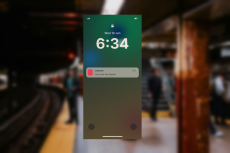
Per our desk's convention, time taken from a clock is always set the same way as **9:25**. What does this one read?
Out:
**6:34**
